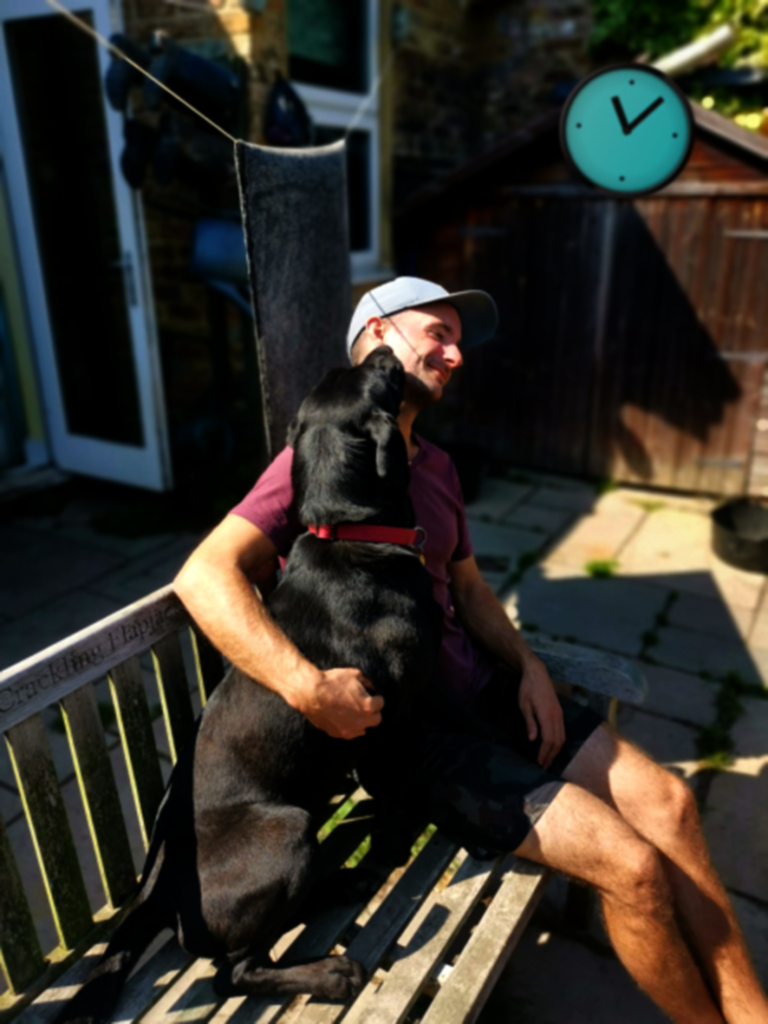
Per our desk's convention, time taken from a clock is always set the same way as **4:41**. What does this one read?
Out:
**11:07**
